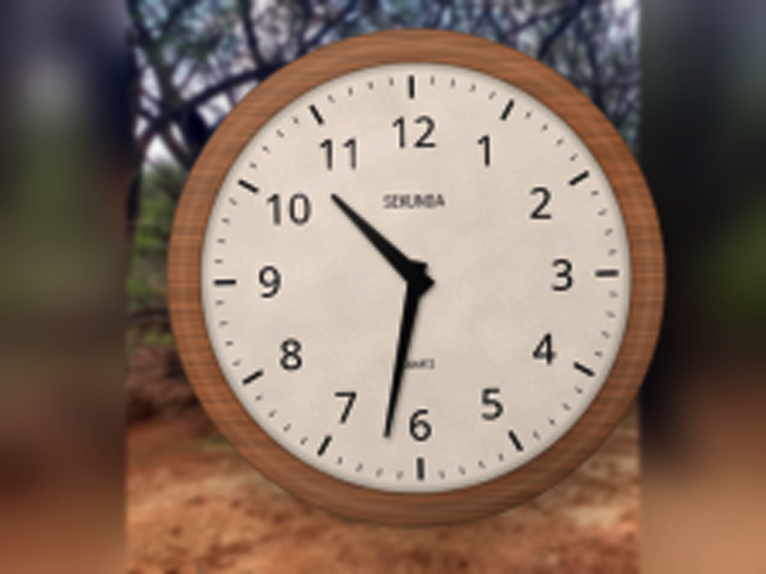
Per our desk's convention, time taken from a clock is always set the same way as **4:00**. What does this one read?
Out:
**10:32**
